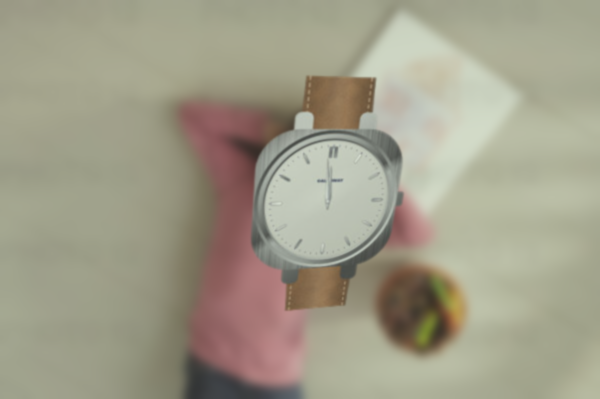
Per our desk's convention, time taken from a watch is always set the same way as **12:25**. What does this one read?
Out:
**11:59**
